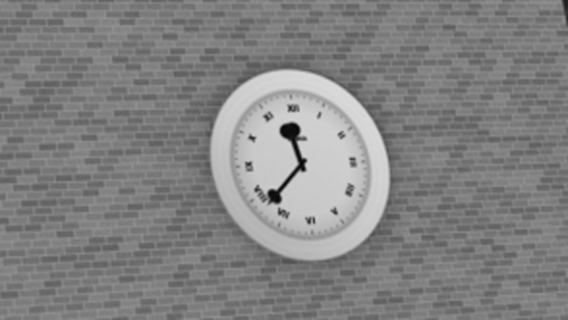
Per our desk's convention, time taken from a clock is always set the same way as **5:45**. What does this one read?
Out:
**11:38**
